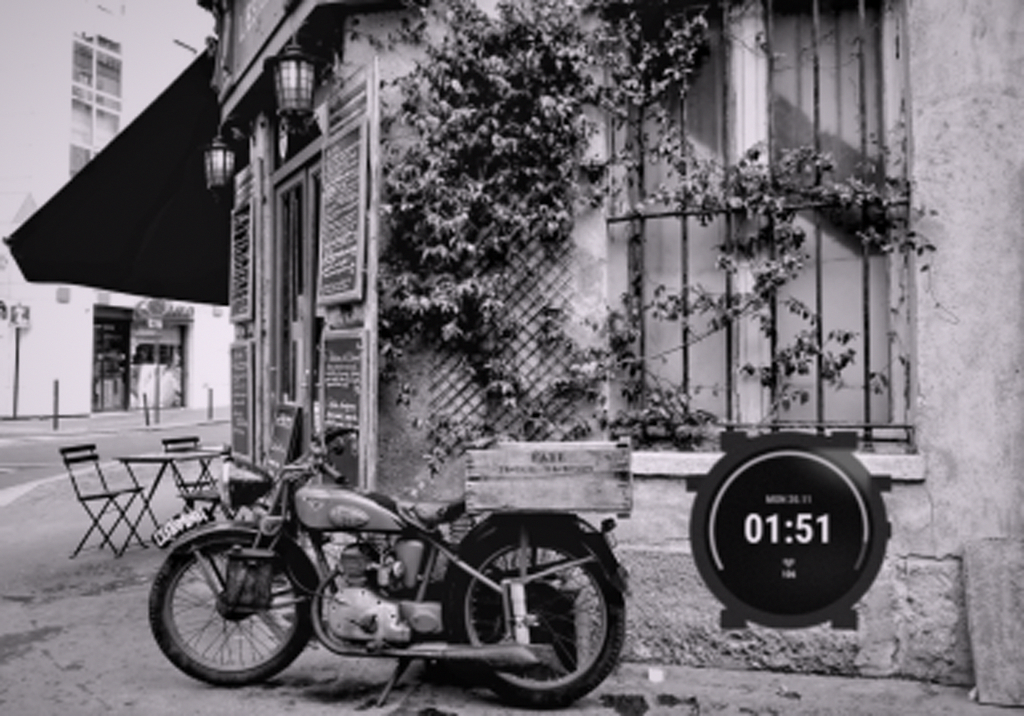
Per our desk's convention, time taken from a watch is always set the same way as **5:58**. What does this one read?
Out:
**1:51**
